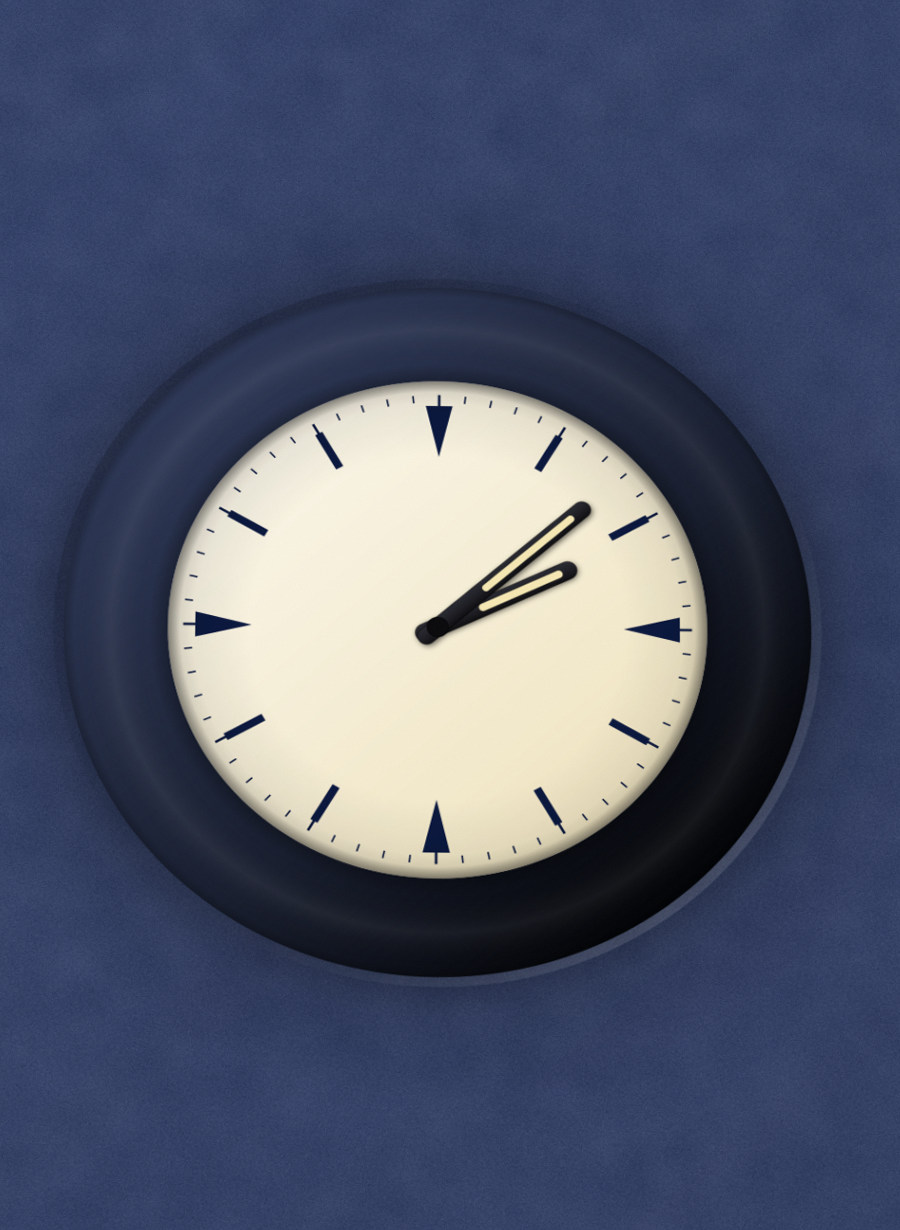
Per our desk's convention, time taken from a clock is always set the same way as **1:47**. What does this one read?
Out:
**2:08**
